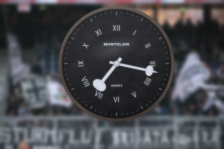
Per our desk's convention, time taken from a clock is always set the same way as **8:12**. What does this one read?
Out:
**7:17**
